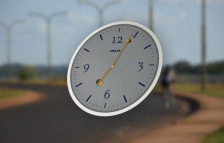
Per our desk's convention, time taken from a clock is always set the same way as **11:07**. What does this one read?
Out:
**7:04**
